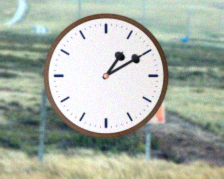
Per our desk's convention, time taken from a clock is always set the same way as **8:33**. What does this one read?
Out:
**1:10**
